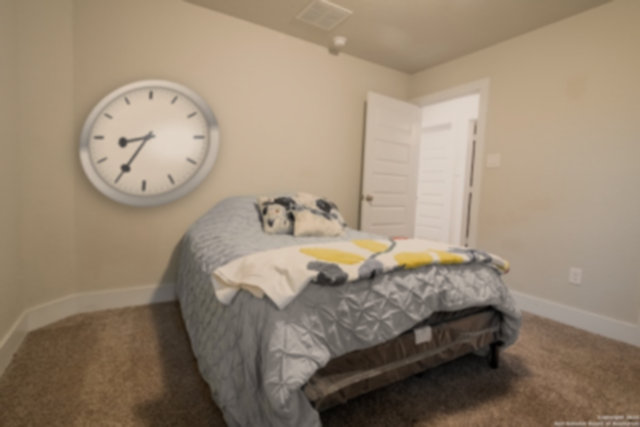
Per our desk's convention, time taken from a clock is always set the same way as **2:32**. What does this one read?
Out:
**8:35**
